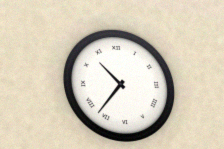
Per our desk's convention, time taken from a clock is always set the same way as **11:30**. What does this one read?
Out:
**10:37**
